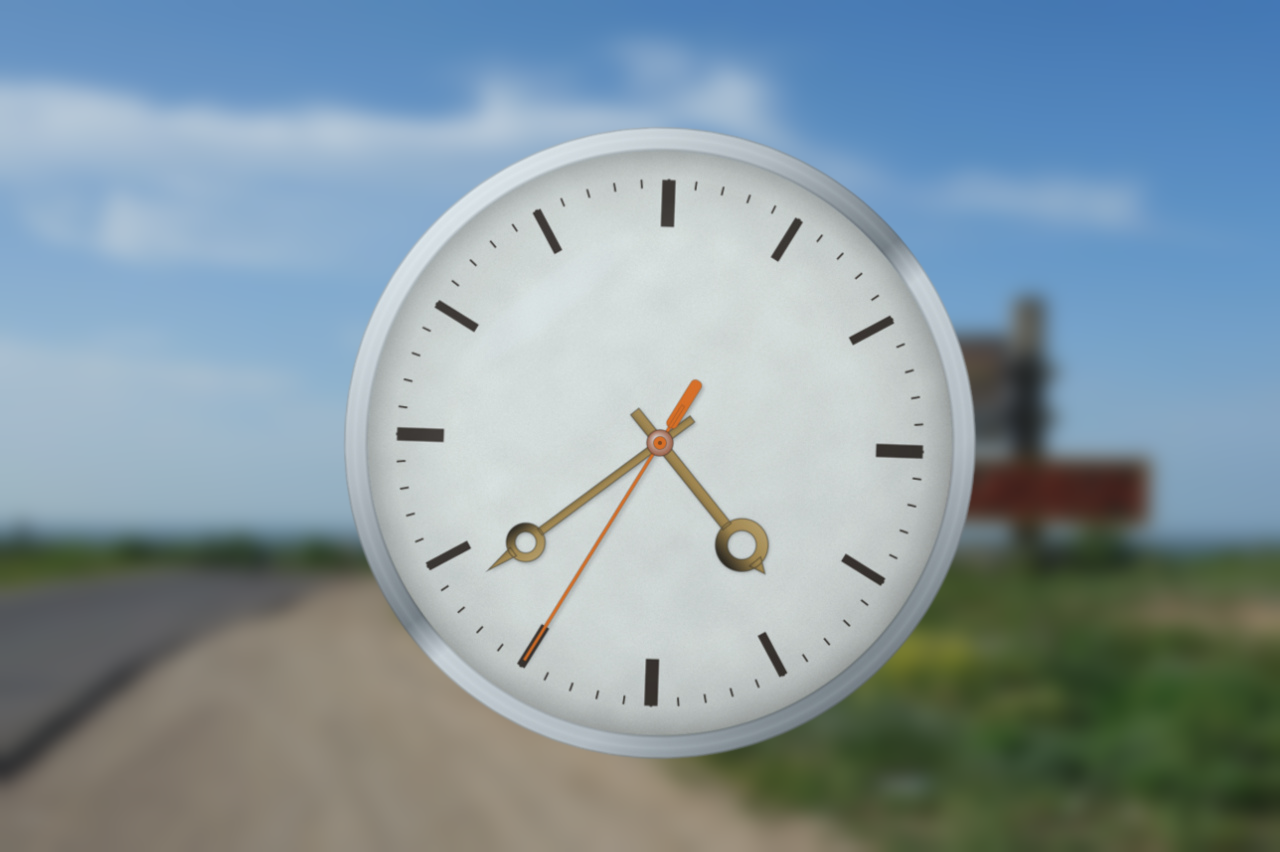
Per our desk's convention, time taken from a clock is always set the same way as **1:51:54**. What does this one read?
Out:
**4:38:35**
